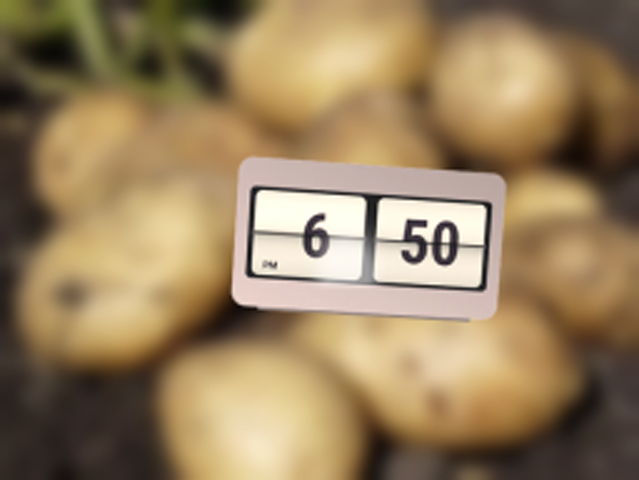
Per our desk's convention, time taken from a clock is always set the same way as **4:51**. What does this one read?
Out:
**6:50**
